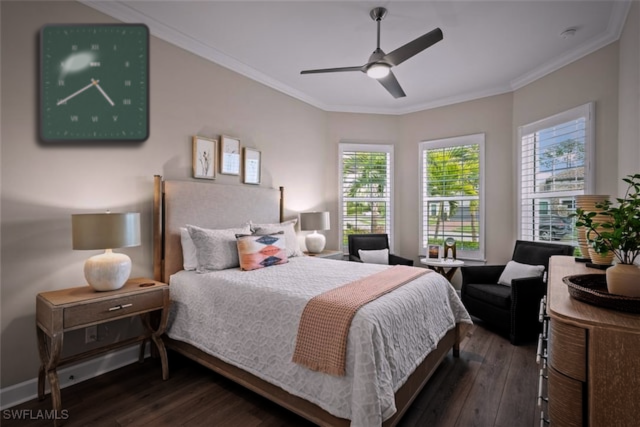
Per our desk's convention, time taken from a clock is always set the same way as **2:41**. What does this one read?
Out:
**4:40**
